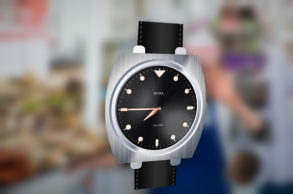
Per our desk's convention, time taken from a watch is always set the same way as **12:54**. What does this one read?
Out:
**7:45**
